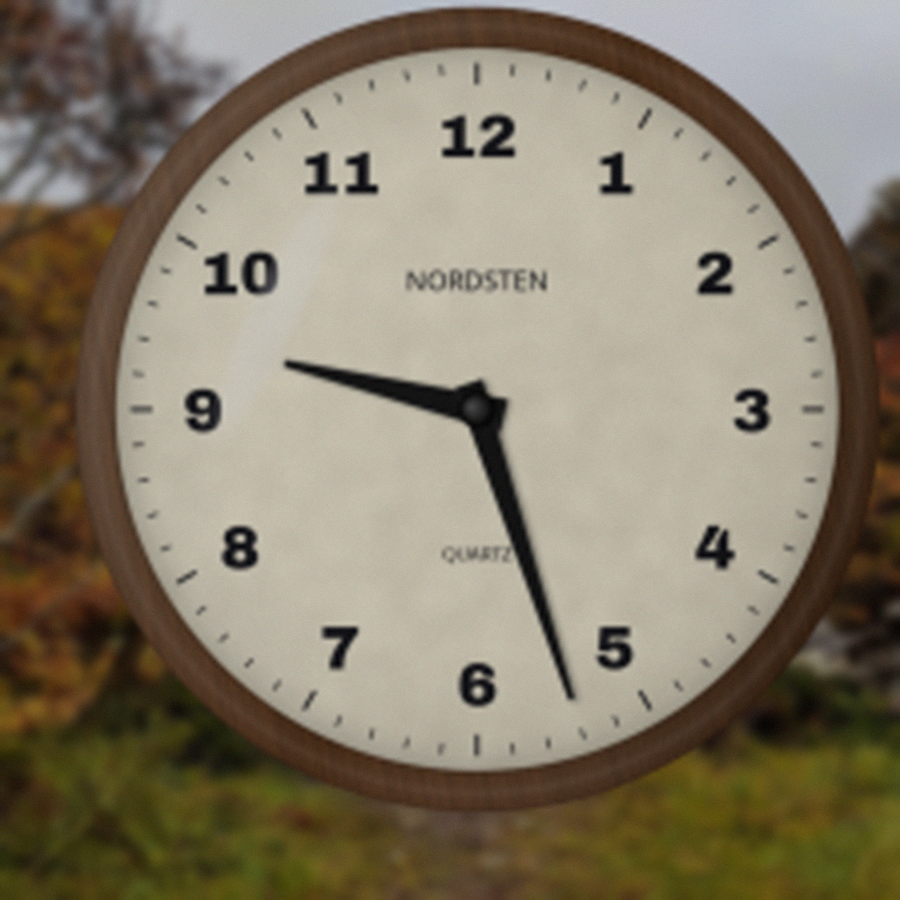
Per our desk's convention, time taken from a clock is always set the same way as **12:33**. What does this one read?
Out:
**9:27**
